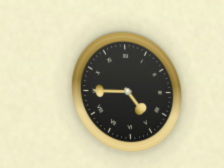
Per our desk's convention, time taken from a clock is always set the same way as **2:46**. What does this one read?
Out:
**4:45**
